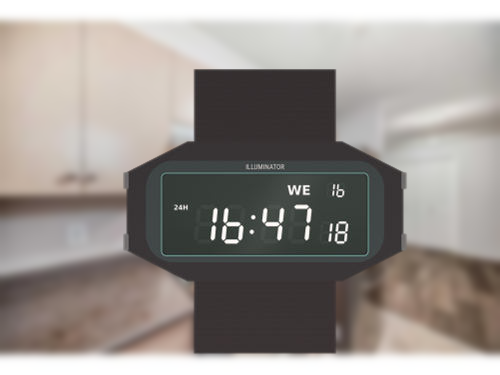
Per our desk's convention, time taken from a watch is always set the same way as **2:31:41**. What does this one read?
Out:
**16:47:18**
